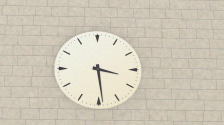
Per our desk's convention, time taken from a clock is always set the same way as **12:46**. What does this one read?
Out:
**3:29**
